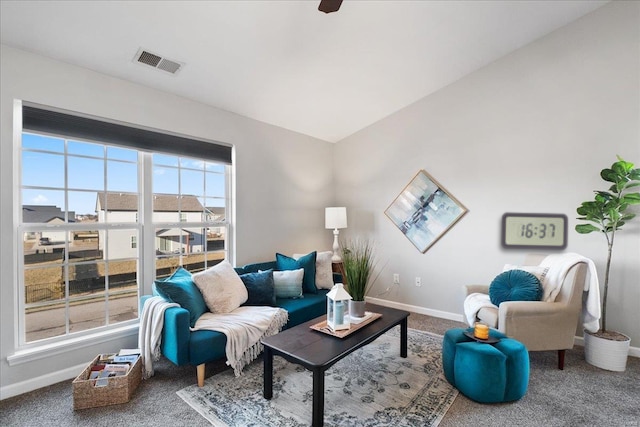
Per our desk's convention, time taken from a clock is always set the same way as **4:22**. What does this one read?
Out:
**16:37**
